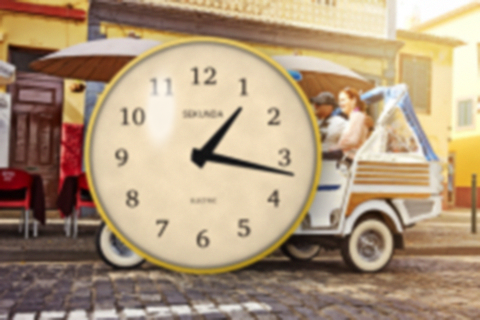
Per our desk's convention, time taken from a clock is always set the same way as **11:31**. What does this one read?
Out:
**1:17**
